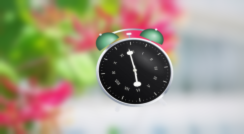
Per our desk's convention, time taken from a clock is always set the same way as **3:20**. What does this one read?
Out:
**5:59**
